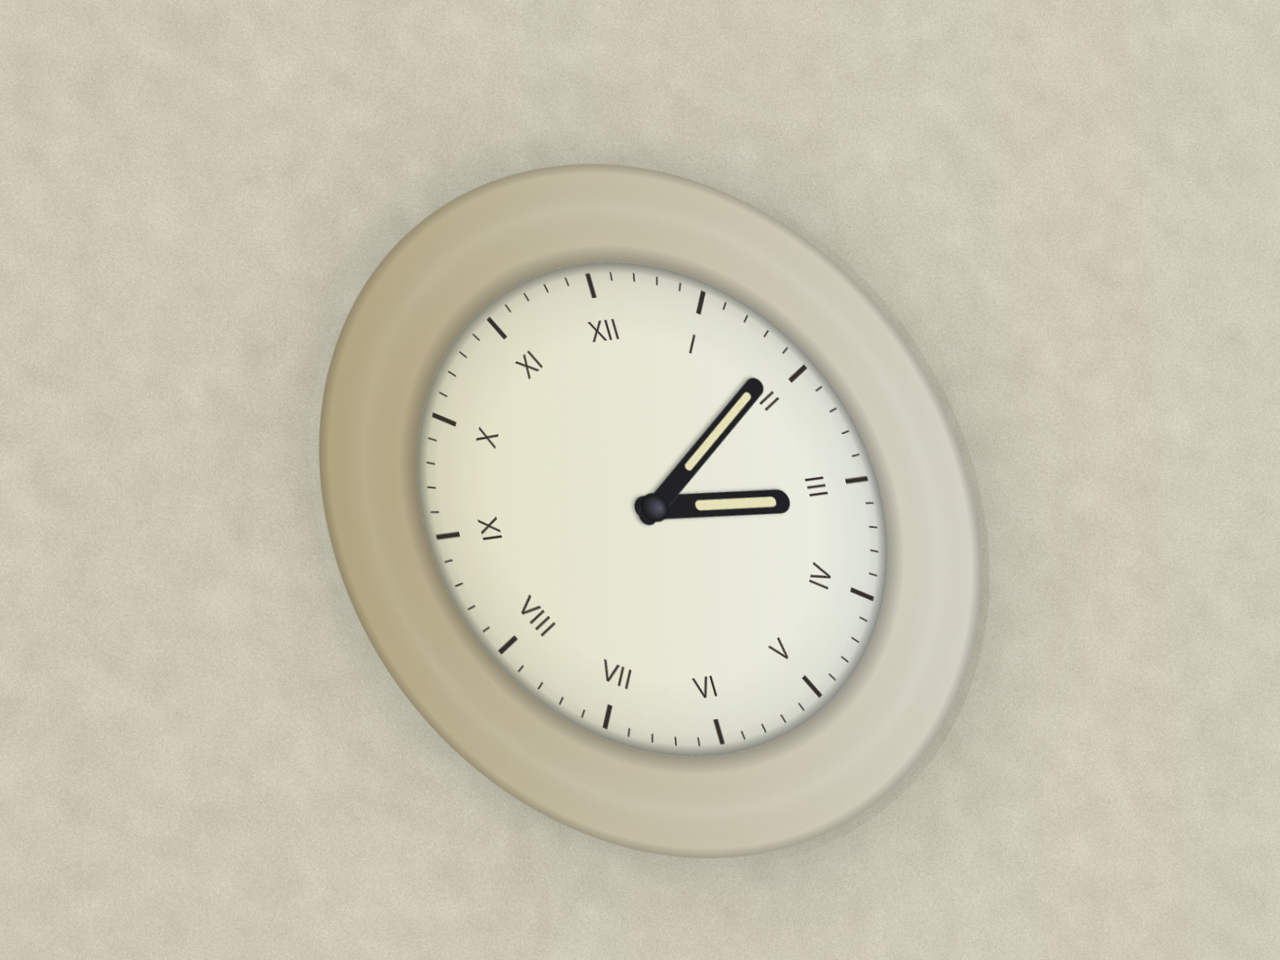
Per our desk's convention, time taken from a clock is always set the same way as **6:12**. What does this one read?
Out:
**3:09**
